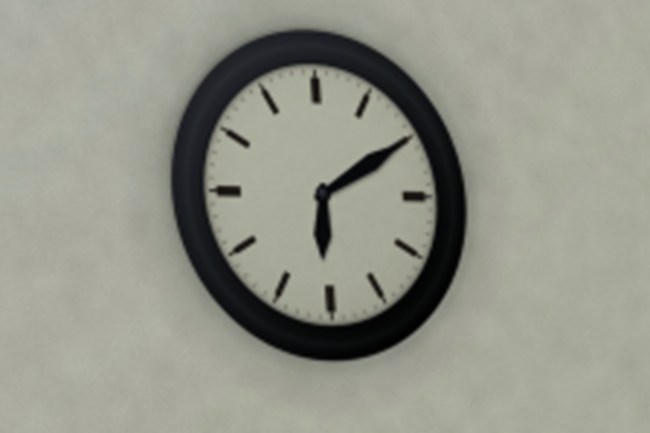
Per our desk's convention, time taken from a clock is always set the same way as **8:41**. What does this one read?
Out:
**6:10**
